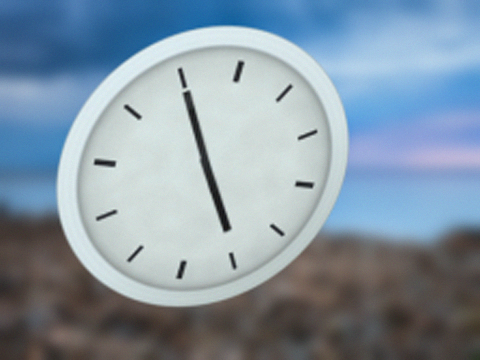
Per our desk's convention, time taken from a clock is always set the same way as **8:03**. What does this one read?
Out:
**4:55**
